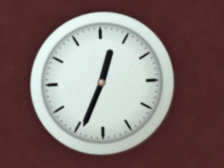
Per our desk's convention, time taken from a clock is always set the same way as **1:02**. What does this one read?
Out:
**12:34**
